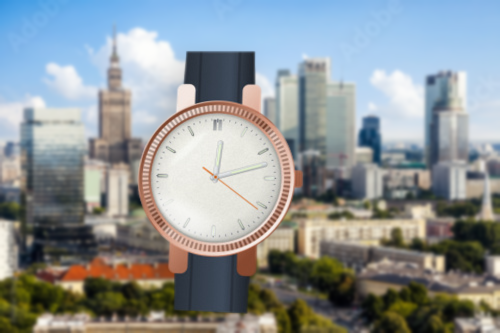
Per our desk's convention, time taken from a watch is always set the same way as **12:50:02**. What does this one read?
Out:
**12:12:21**
